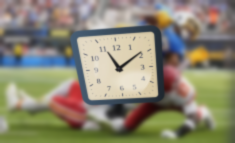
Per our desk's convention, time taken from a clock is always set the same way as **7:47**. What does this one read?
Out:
**11:09**
